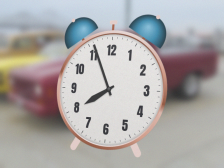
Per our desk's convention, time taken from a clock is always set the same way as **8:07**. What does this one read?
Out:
**7:56**
